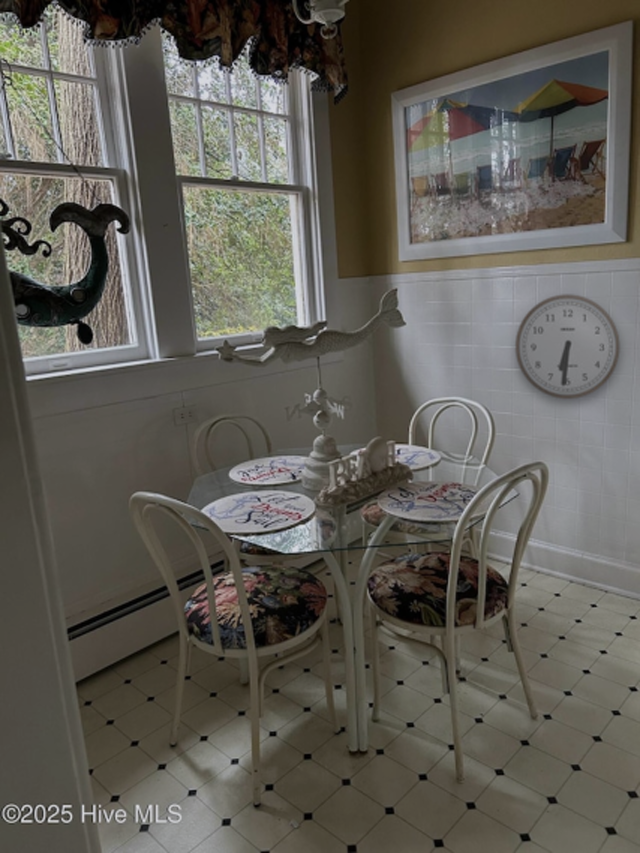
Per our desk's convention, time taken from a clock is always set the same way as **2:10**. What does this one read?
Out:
**6:31**
